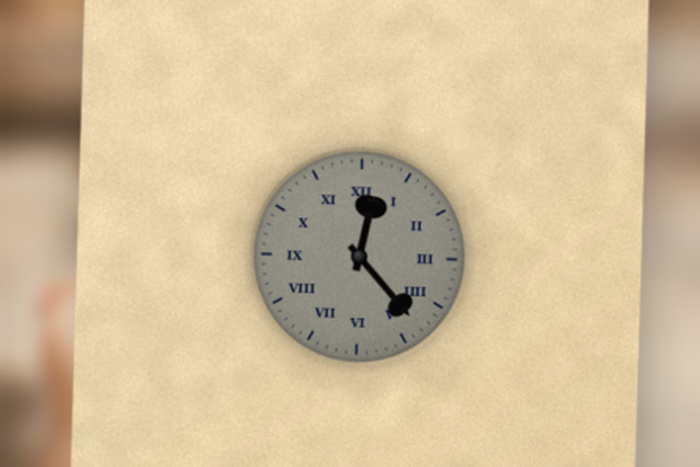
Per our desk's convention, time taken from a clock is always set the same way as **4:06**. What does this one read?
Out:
**12:23**
